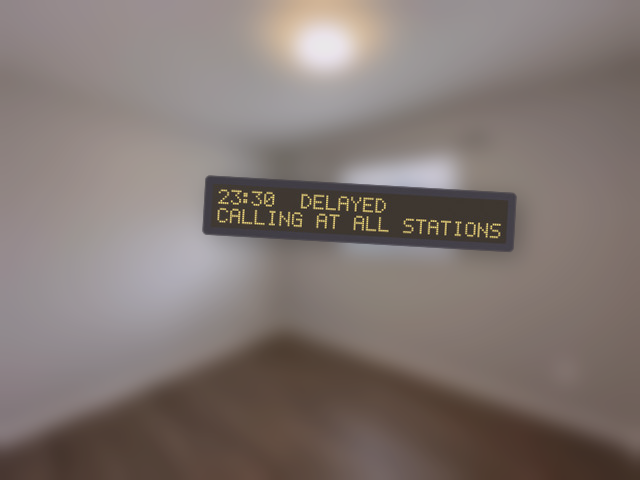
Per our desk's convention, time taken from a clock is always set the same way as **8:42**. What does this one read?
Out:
**23:30**
